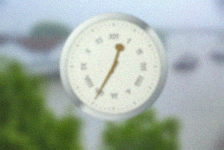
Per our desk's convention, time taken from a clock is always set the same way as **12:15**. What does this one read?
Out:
**12:35**
